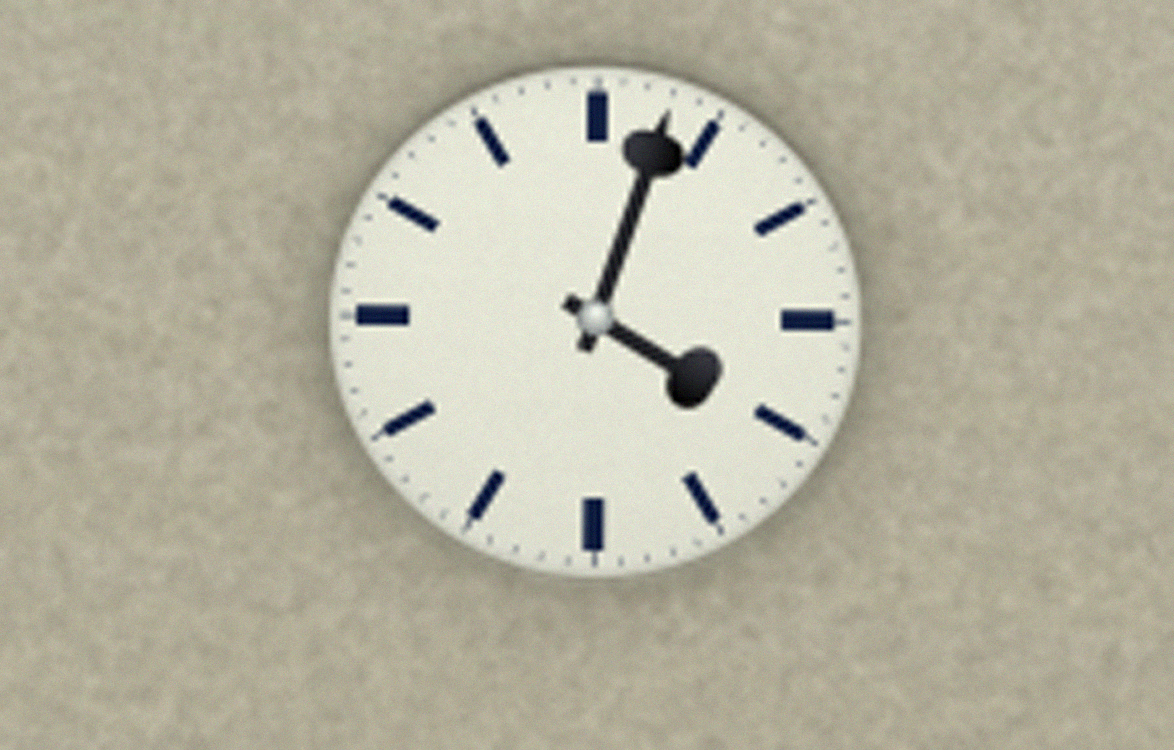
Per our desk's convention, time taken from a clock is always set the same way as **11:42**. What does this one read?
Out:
**4:03**
